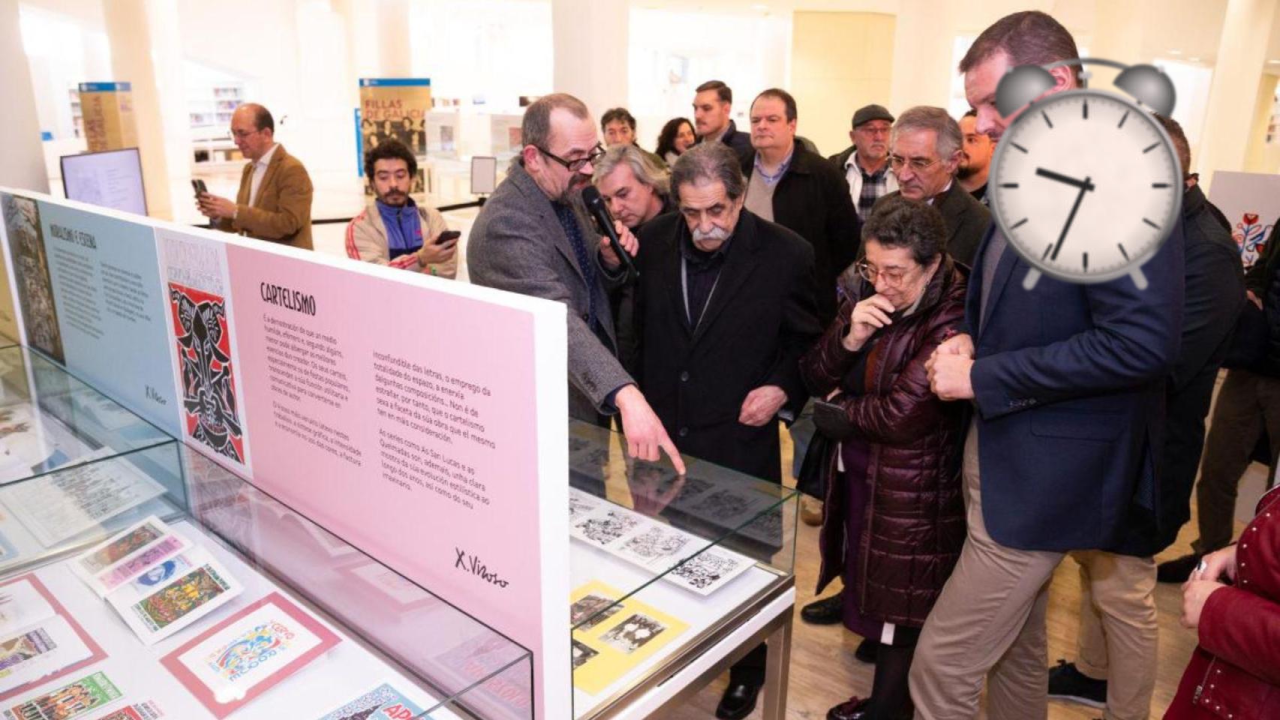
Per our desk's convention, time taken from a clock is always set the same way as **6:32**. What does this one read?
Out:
**9:34**
